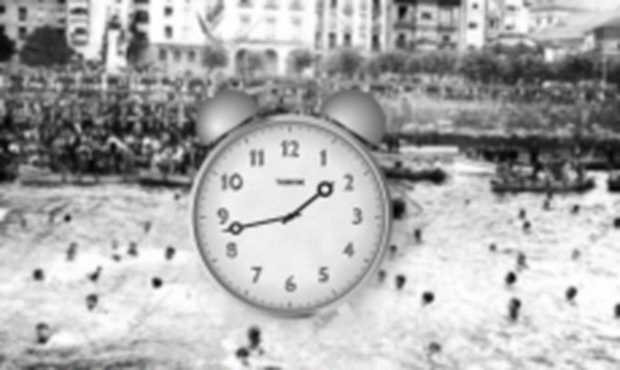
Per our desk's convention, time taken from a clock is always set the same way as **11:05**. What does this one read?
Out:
**1:43**
